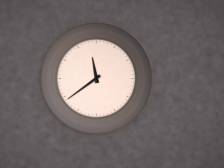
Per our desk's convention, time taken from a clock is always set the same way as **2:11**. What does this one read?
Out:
**11:39**
